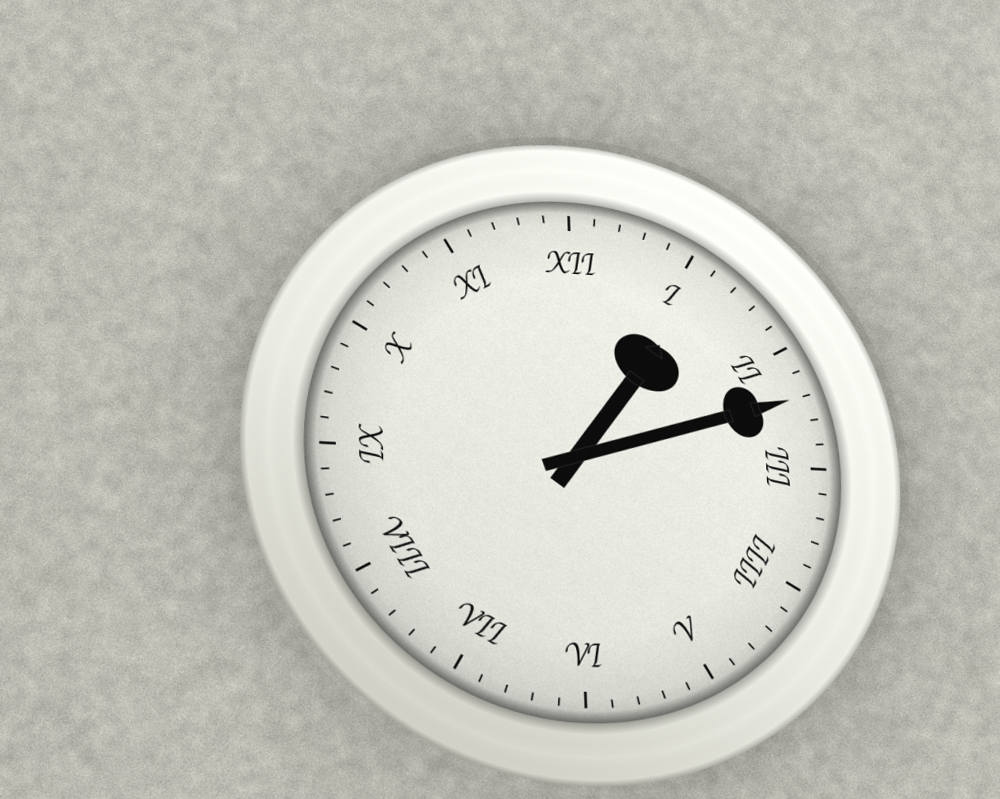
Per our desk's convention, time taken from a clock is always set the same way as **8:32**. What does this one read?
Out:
**1:12**
